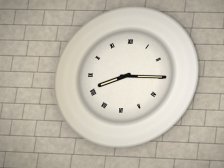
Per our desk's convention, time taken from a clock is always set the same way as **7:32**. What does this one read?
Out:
**8:15**
